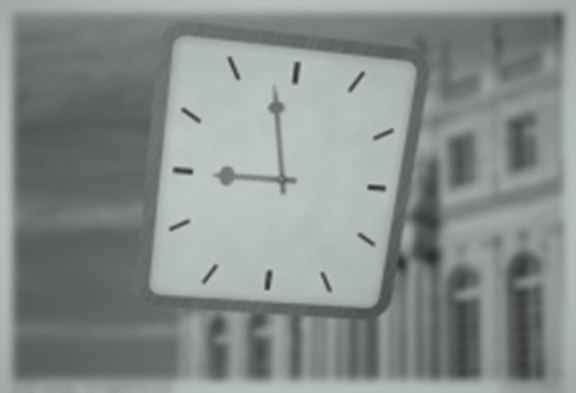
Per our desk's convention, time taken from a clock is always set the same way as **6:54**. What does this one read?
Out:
**8:58**
